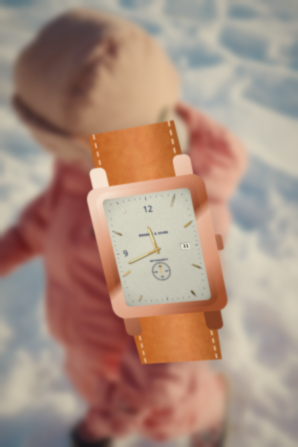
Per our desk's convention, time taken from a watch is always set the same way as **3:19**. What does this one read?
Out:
**11:42**
